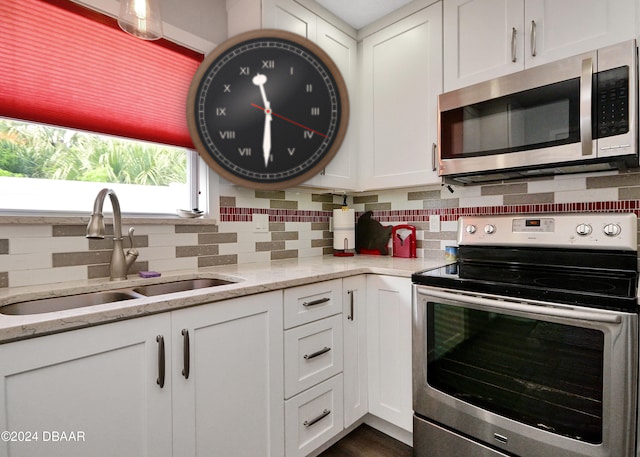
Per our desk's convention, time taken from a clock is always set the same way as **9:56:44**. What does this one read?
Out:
**11:30:19**
